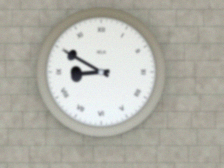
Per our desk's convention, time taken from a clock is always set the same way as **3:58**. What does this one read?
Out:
**8:50**
